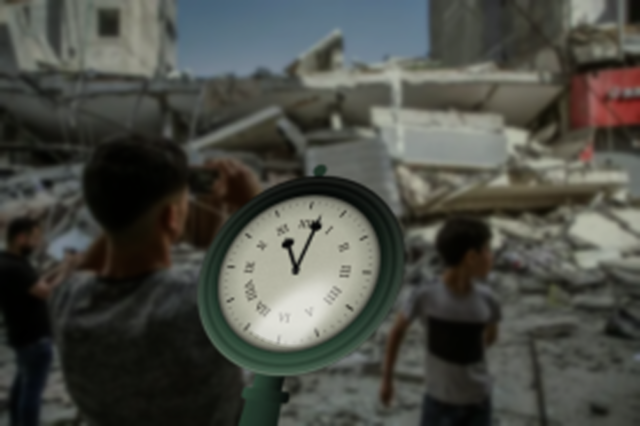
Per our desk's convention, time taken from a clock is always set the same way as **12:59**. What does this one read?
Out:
**11:02**
